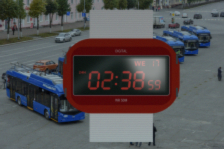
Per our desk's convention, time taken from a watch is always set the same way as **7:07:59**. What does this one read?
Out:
**2:38:59**
